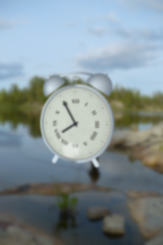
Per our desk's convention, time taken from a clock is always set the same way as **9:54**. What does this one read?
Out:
**7:55**
